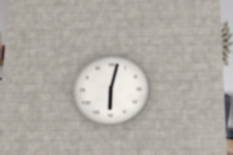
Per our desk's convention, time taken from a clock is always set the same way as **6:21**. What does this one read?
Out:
**6:02**
